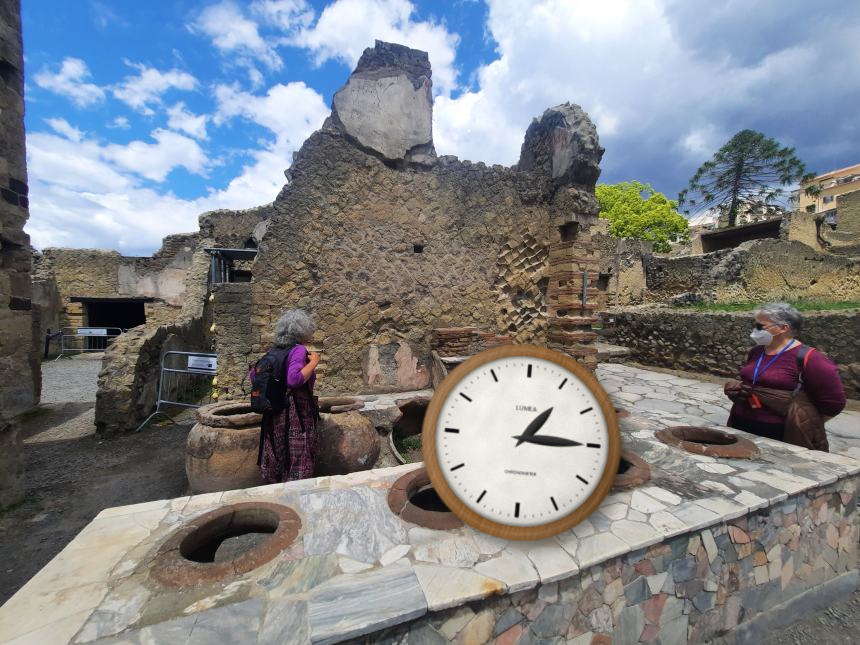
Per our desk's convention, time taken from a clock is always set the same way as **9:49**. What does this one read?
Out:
**1:15**
